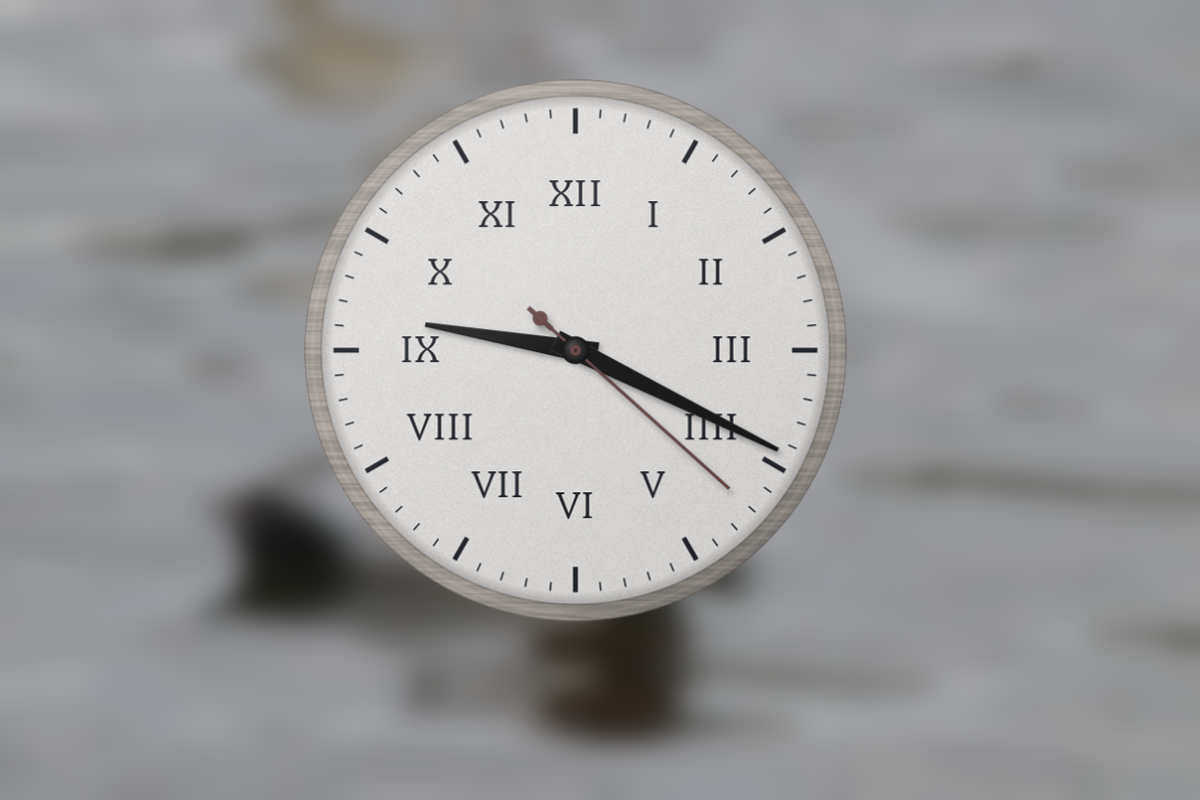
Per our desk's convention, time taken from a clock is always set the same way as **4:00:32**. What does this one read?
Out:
**9:19:22**
